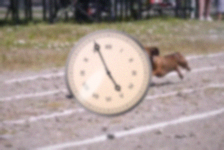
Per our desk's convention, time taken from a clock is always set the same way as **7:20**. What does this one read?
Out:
**4:56**
